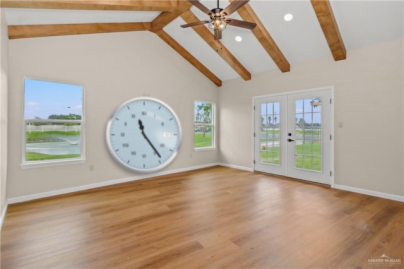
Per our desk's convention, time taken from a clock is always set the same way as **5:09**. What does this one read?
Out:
**11:24**
